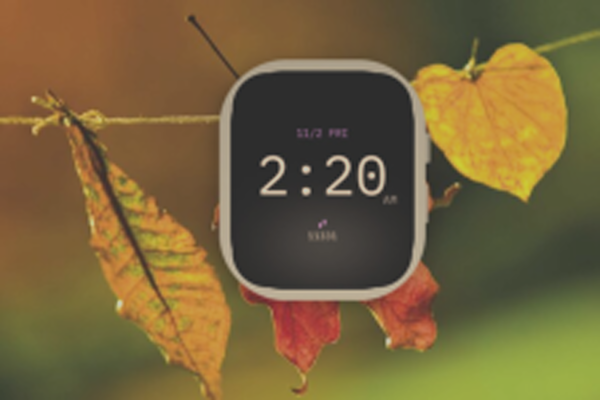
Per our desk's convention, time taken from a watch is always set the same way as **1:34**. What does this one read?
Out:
**2:20**
